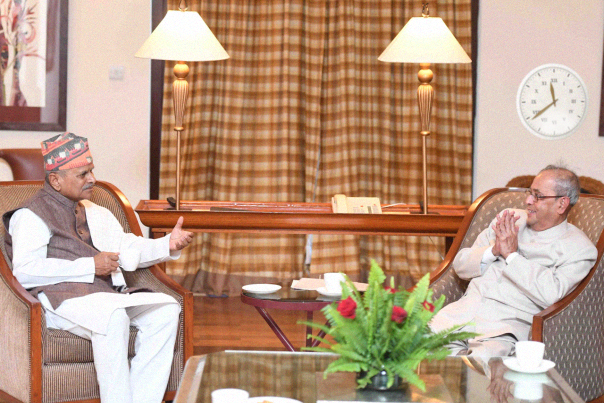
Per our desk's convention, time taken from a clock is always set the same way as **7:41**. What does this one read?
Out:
**11:39**
